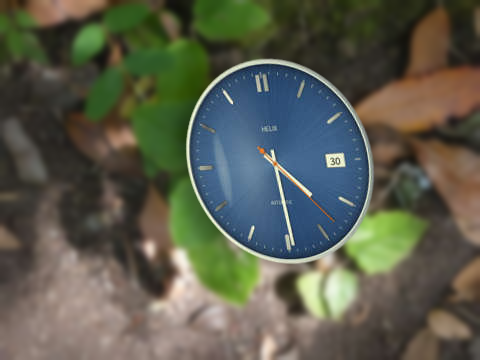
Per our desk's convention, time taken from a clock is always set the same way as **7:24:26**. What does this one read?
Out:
**4:29:23**
